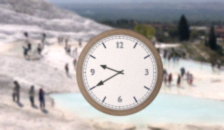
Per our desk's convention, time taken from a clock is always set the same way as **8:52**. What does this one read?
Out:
**9:40**
